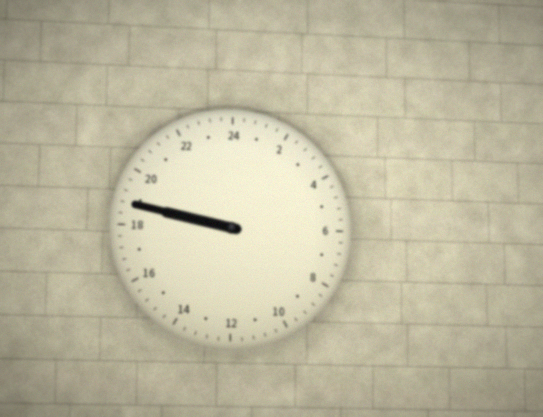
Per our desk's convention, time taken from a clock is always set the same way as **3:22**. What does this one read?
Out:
**18:47**
